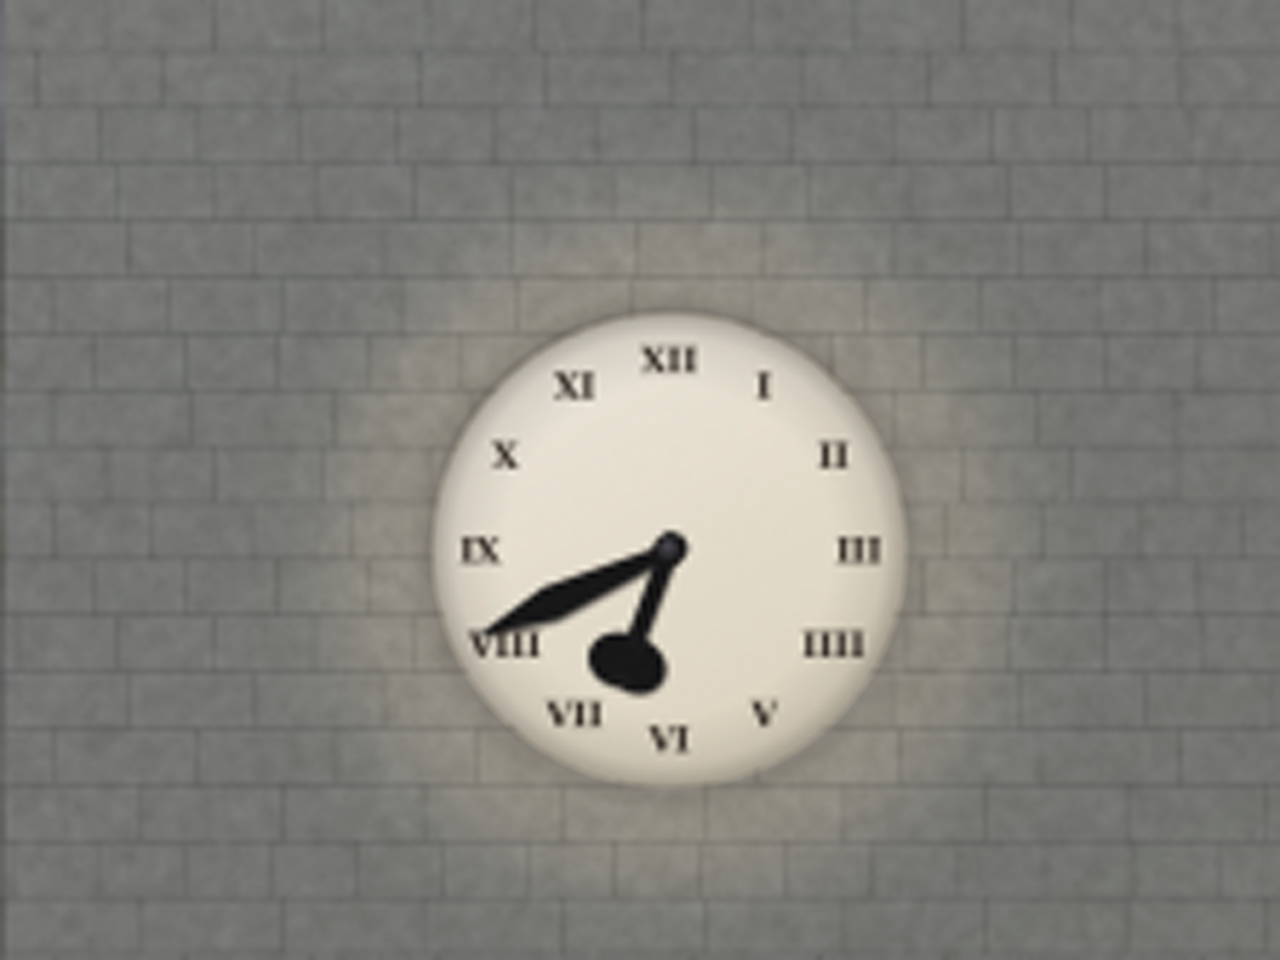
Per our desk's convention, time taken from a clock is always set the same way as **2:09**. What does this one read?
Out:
**6:41**
